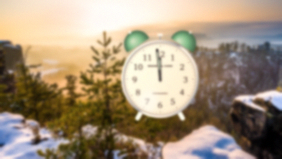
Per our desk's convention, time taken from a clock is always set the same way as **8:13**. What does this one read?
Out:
**11:59**
